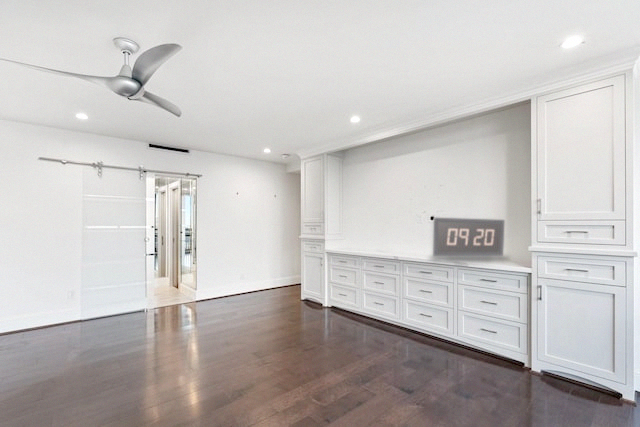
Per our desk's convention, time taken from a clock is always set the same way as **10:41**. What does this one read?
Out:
**9:20**
